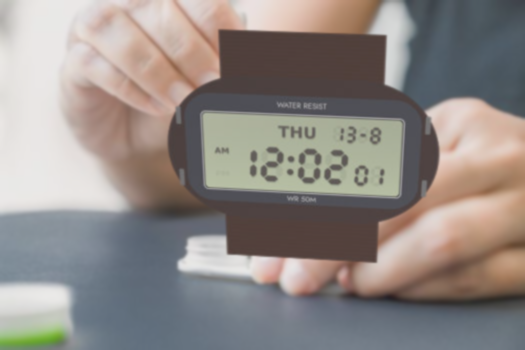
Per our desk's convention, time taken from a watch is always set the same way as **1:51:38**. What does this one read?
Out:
**12:02:01**
